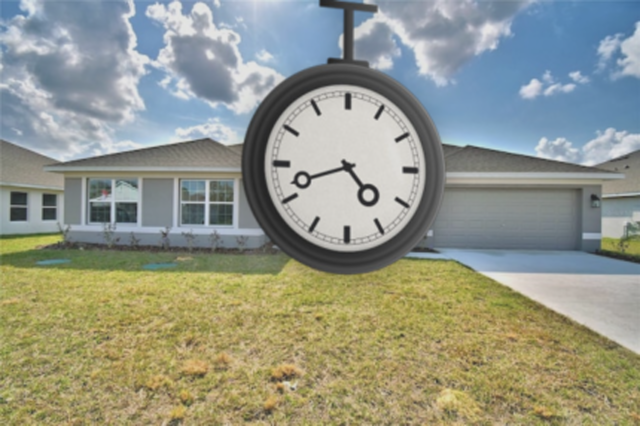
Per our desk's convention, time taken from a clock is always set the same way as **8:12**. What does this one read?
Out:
**4:42**
